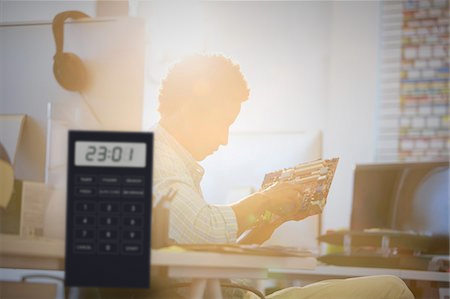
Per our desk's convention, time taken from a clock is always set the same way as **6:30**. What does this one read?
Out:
**23:01**
